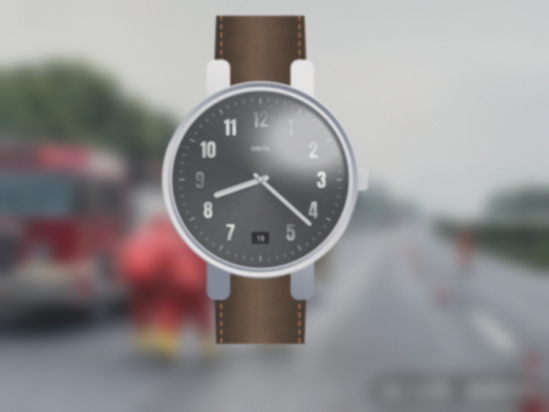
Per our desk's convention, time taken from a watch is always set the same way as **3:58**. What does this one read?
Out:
**8:22**
